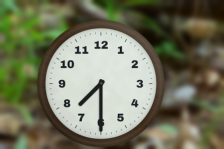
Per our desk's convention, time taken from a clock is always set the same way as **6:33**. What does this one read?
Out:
**7:30**
